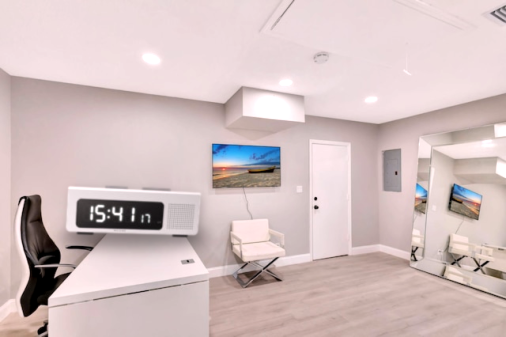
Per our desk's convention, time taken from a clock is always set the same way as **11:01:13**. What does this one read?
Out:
**15:41:17**
